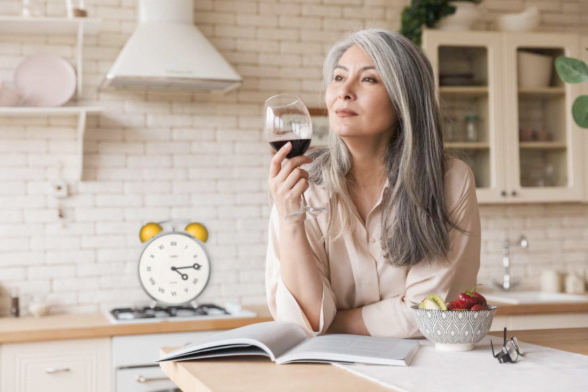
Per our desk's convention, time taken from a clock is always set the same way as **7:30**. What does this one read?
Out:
**4:14**
